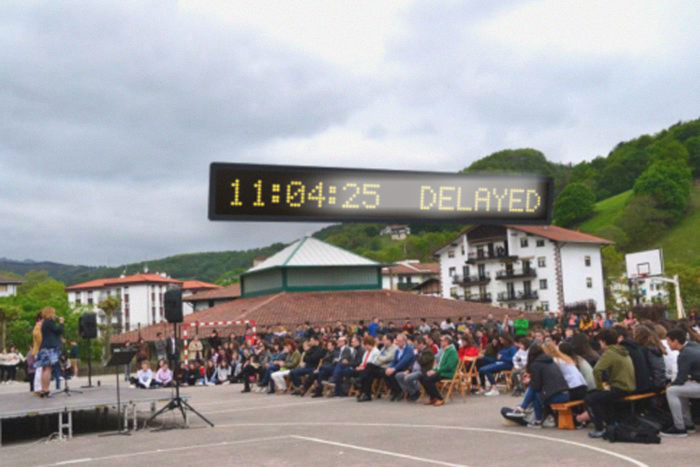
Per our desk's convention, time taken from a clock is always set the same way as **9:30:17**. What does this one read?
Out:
**11:04:25**
